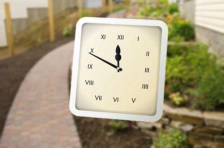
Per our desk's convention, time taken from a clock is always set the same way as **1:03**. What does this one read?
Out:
**11:49**
